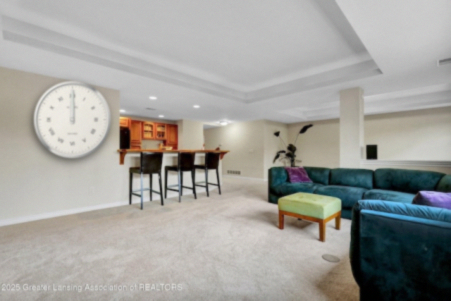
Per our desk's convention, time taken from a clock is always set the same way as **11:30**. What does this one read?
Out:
**12:00**
